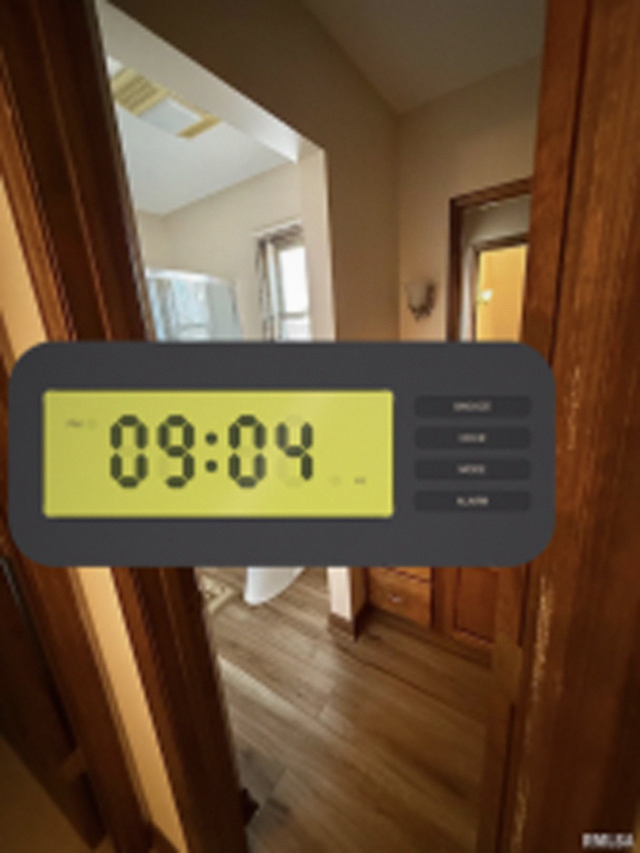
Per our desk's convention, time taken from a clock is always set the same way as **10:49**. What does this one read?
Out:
**9:04**
